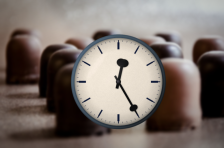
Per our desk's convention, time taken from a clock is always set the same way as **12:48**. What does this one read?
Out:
**12:25**
